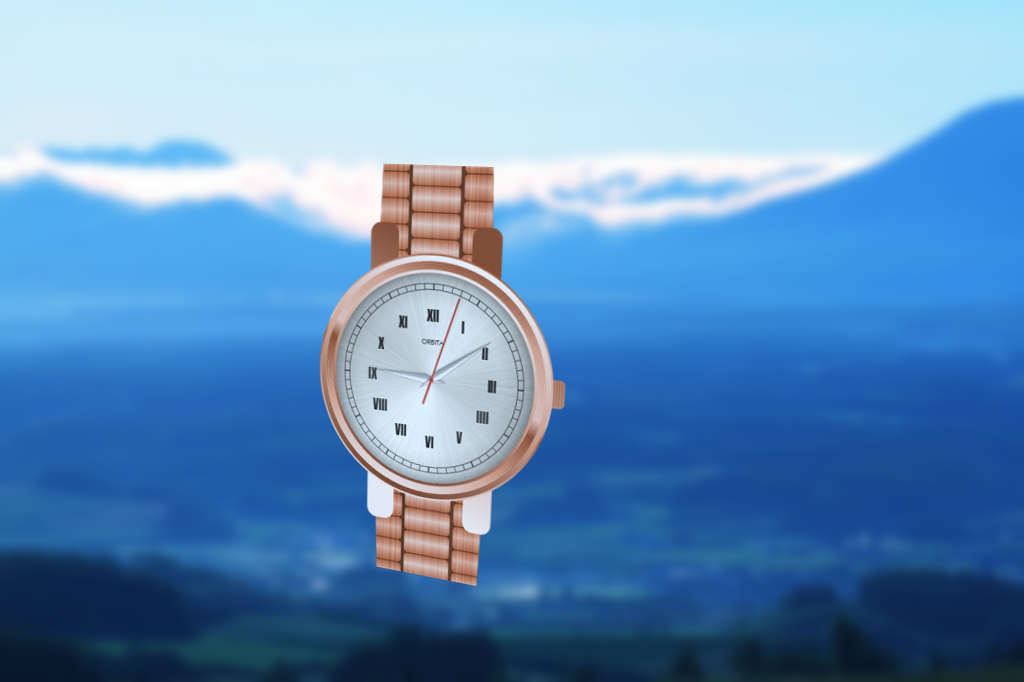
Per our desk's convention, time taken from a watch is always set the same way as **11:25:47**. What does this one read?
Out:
**9:09:03**
